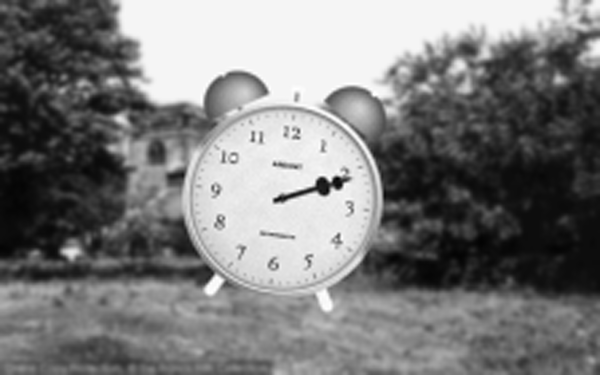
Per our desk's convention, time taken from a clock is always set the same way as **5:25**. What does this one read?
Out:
**2:11**
